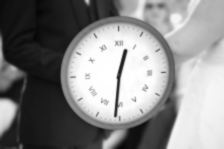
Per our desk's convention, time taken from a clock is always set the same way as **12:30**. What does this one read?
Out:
**12:31**
